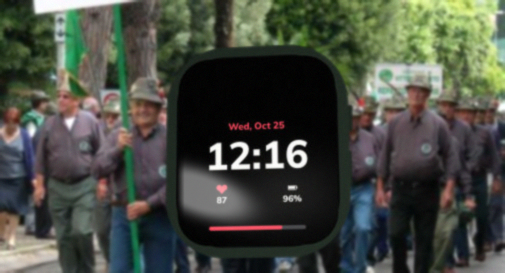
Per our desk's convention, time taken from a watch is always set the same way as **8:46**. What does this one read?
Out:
**12:16**
